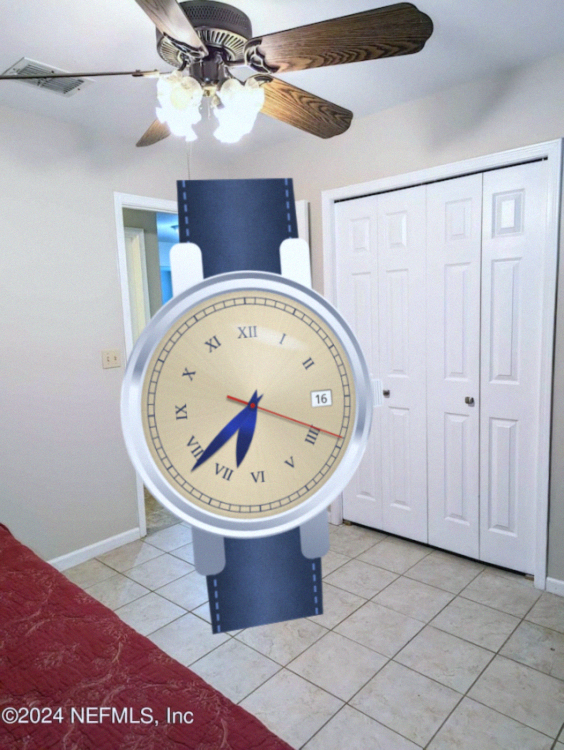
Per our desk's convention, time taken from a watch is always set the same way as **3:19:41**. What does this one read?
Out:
**6:38:19**
